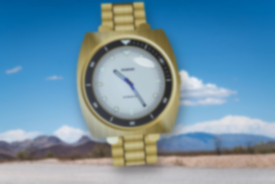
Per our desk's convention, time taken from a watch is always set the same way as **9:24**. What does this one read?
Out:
**10:25**
